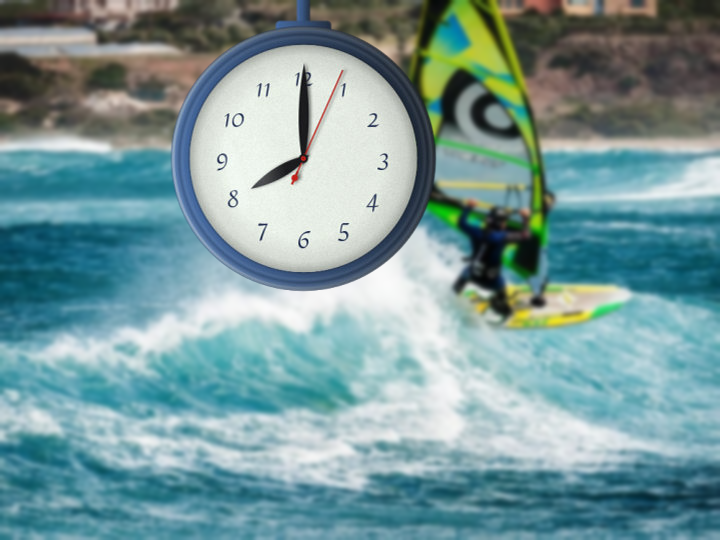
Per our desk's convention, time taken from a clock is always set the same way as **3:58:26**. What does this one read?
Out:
**8:00:04**
